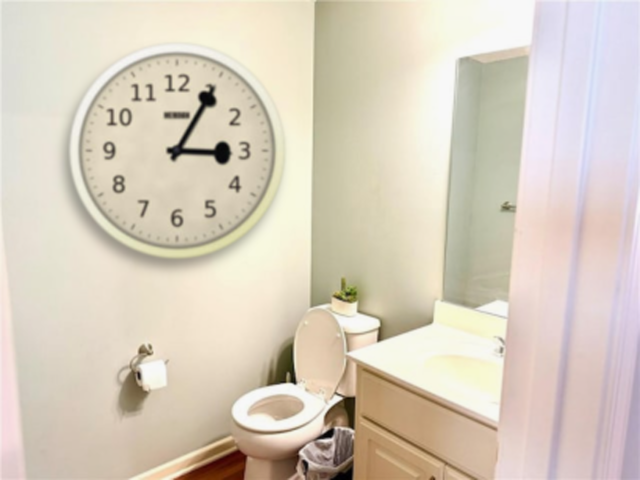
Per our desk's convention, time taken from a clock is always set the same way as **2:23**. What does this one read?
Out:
**3:05**
